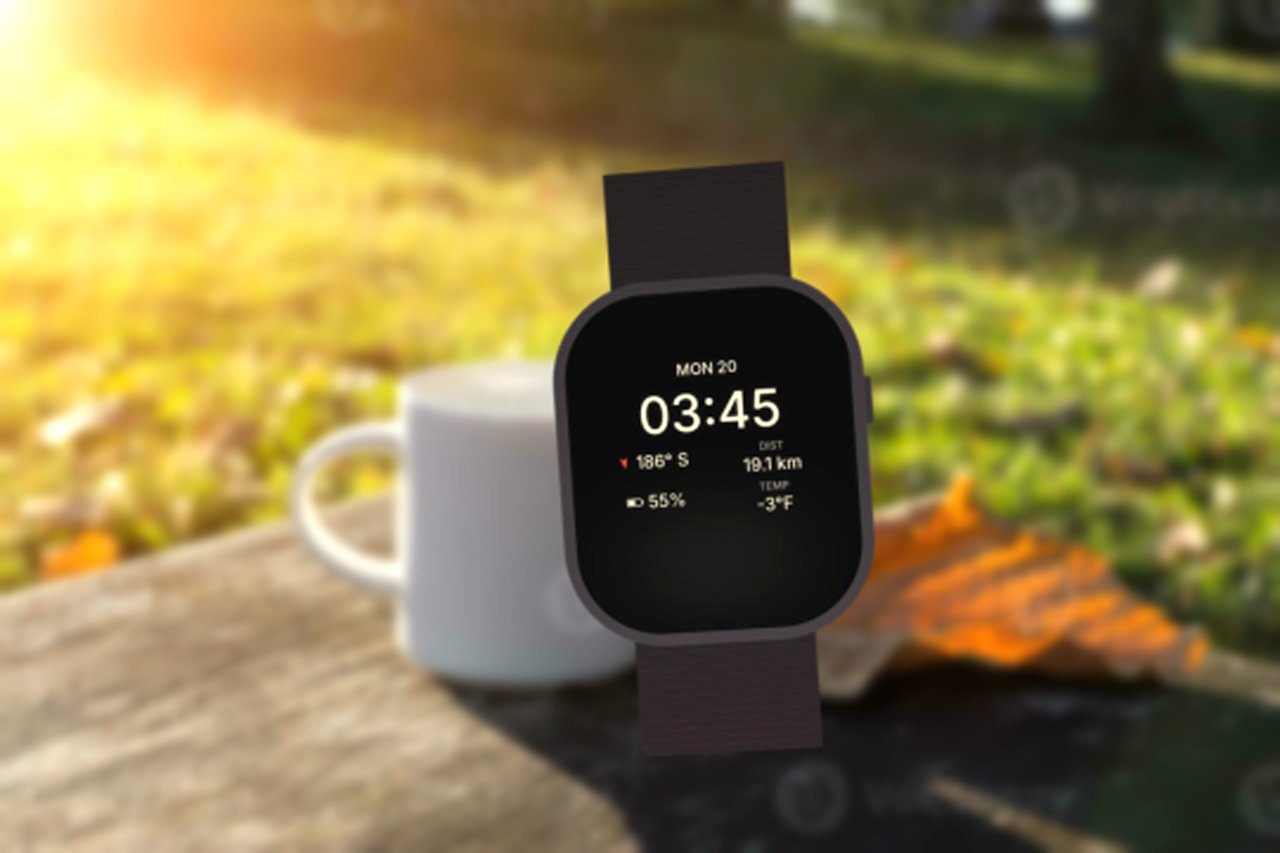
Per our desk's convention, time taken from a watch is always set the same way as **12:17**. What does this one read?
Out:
**3:45**
